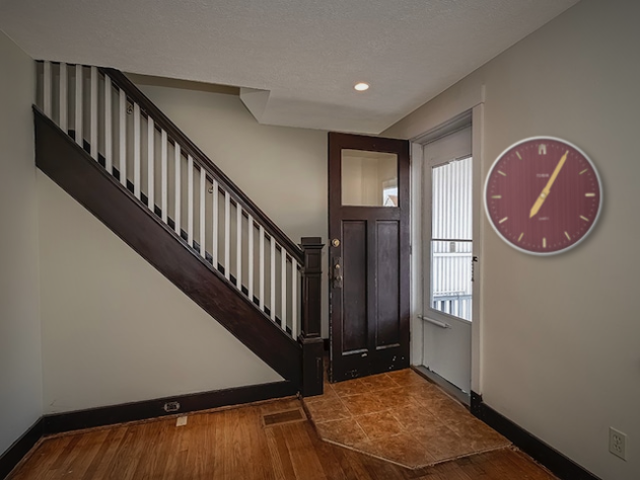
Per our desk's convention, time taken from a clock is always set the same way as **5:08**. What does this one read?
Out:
**7:05**
